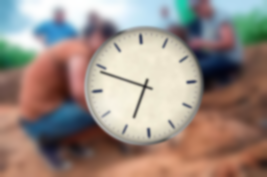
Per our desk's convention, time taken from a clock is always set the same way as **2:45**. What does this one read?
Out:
**6:49**
